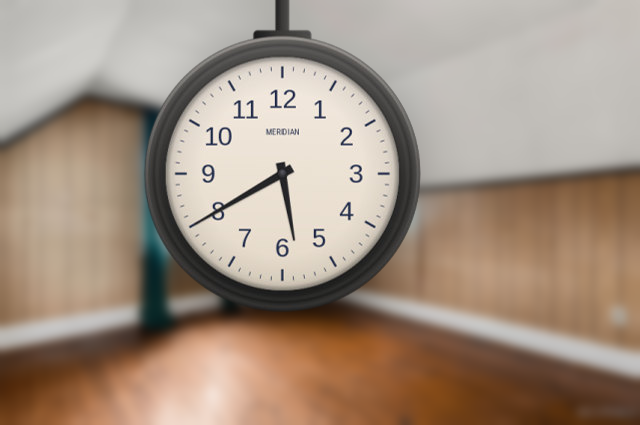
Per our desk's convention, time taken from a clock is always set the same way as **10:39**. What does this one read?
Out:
**5:40**
